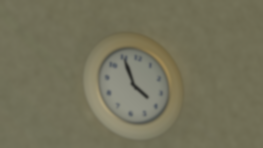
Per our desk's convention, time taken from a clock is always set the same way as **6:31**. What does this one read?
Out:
**3:55**
